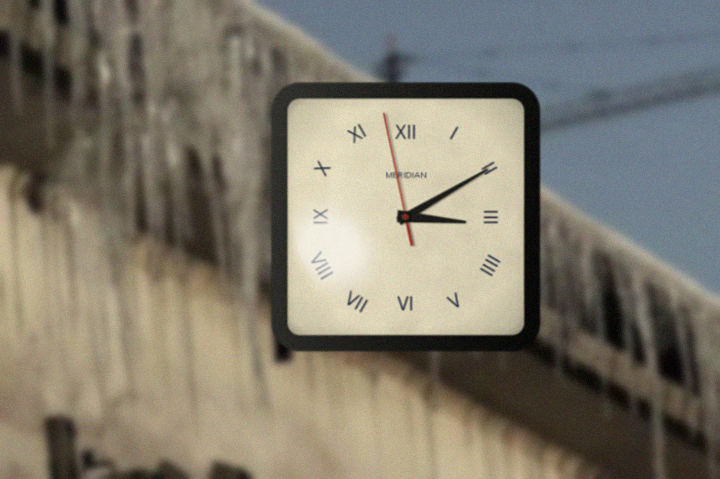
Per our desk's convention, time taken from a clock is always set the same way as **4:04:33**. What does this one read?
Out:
**3:09:58**
